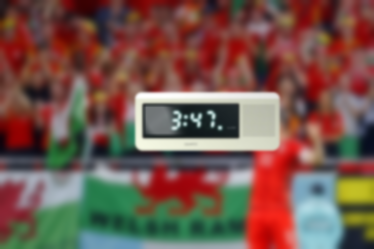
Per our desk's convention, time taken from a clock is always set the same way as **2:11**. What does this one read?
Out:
**3:47**
